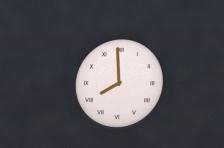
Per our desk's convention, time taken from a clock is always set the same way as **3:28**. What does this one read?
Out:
**7:59**
